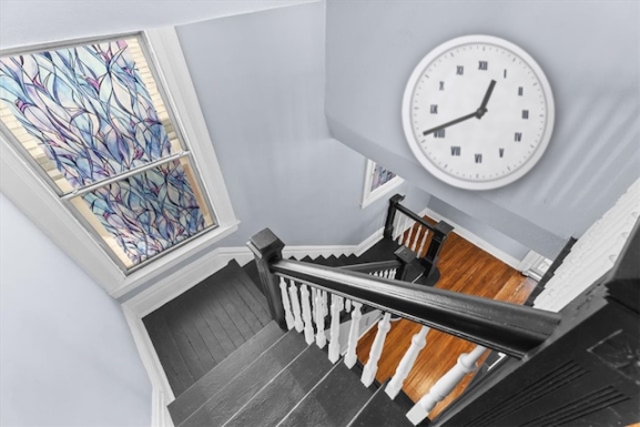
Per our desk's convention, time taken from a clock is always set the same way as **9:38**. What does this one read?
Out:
**12:41**
